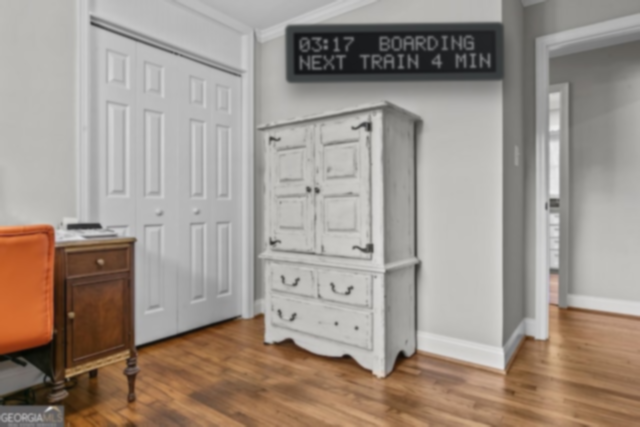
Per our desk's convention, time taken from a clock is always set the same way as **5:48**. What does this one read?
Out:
**3:17**
